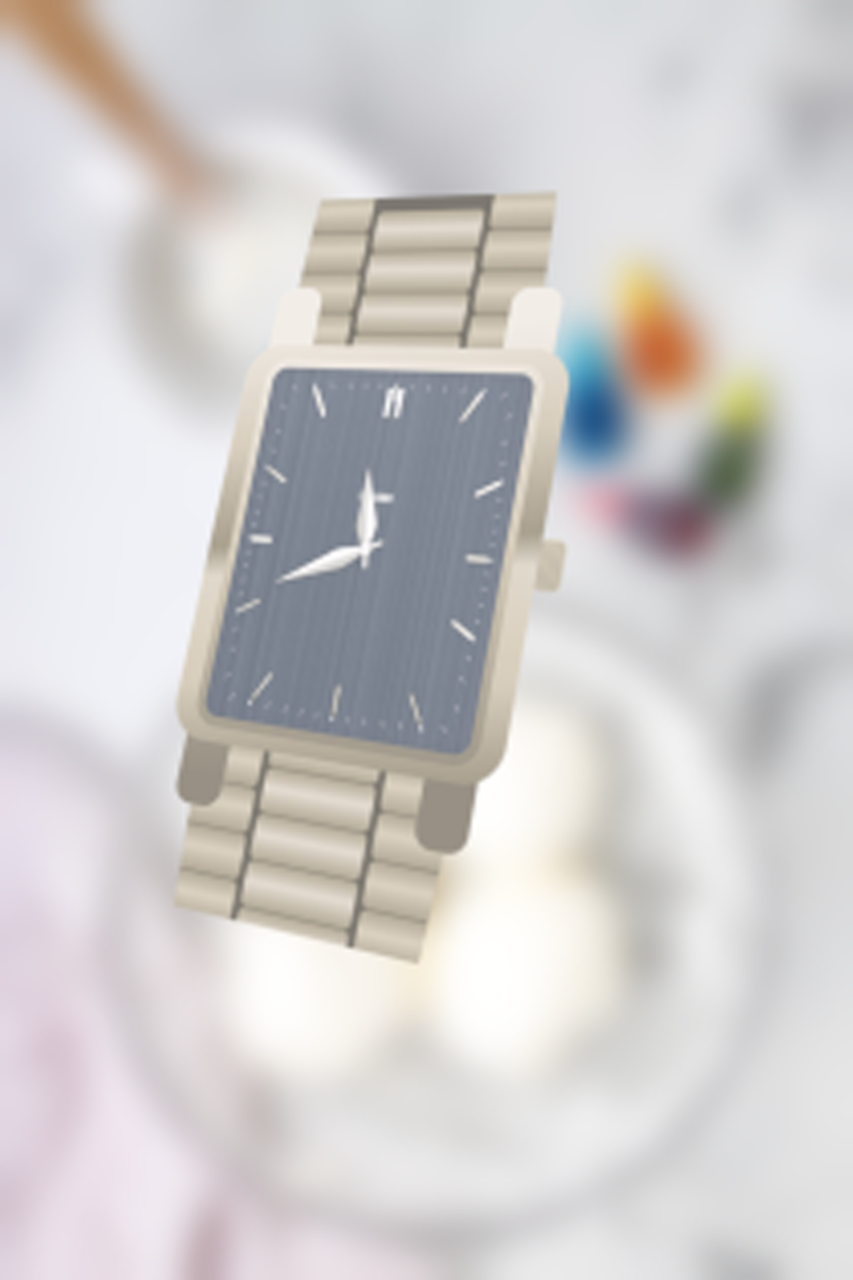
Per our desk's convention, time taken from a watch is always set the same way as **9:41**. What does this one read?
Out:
**11:41**
